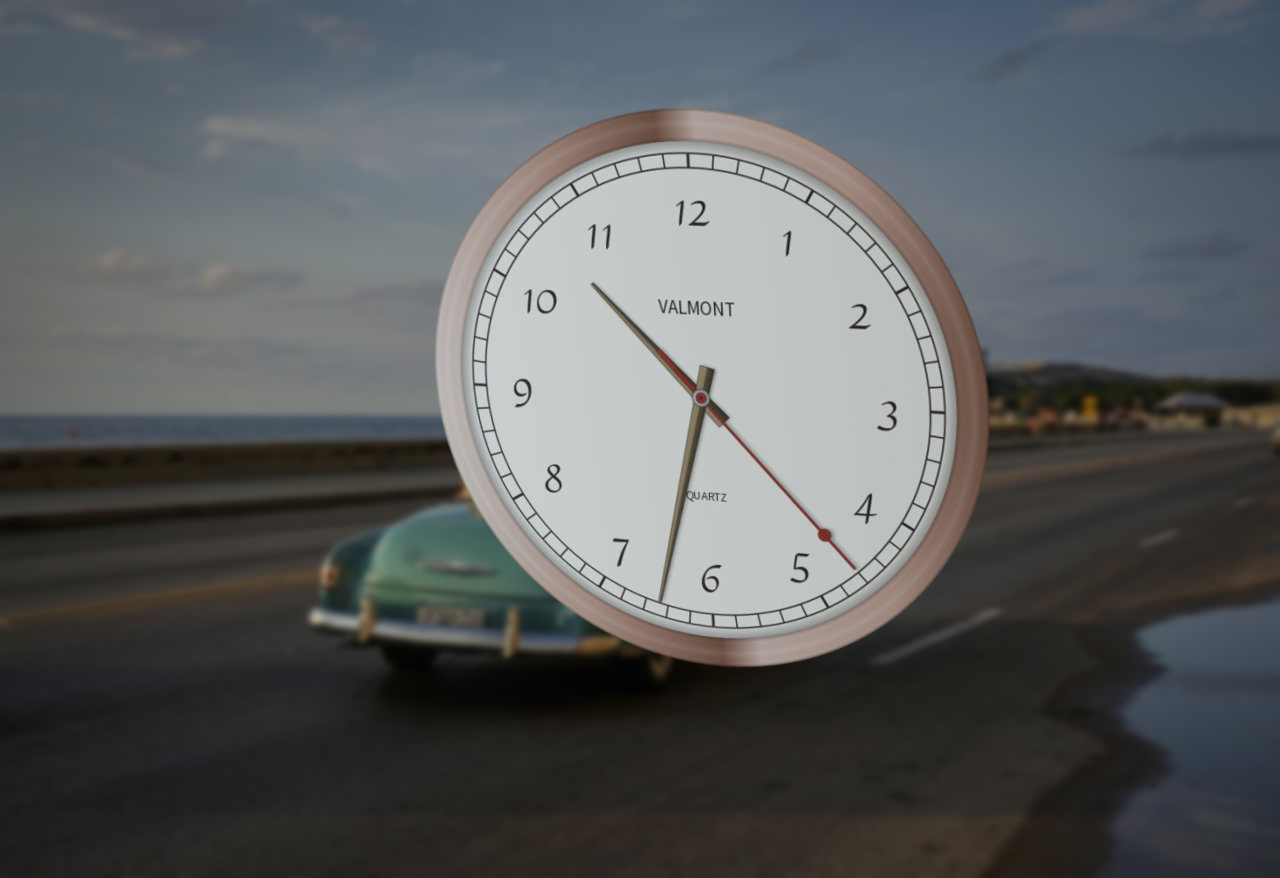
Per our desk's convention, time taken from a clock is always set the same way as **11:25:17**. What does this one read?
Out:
**10:32:23**
